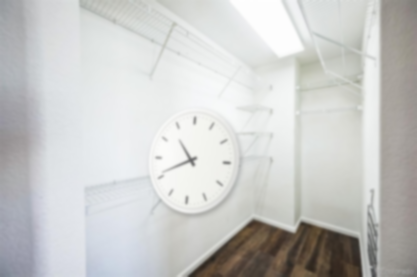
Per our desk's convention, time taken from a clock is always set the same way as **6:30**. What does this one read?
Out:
**10:41**
